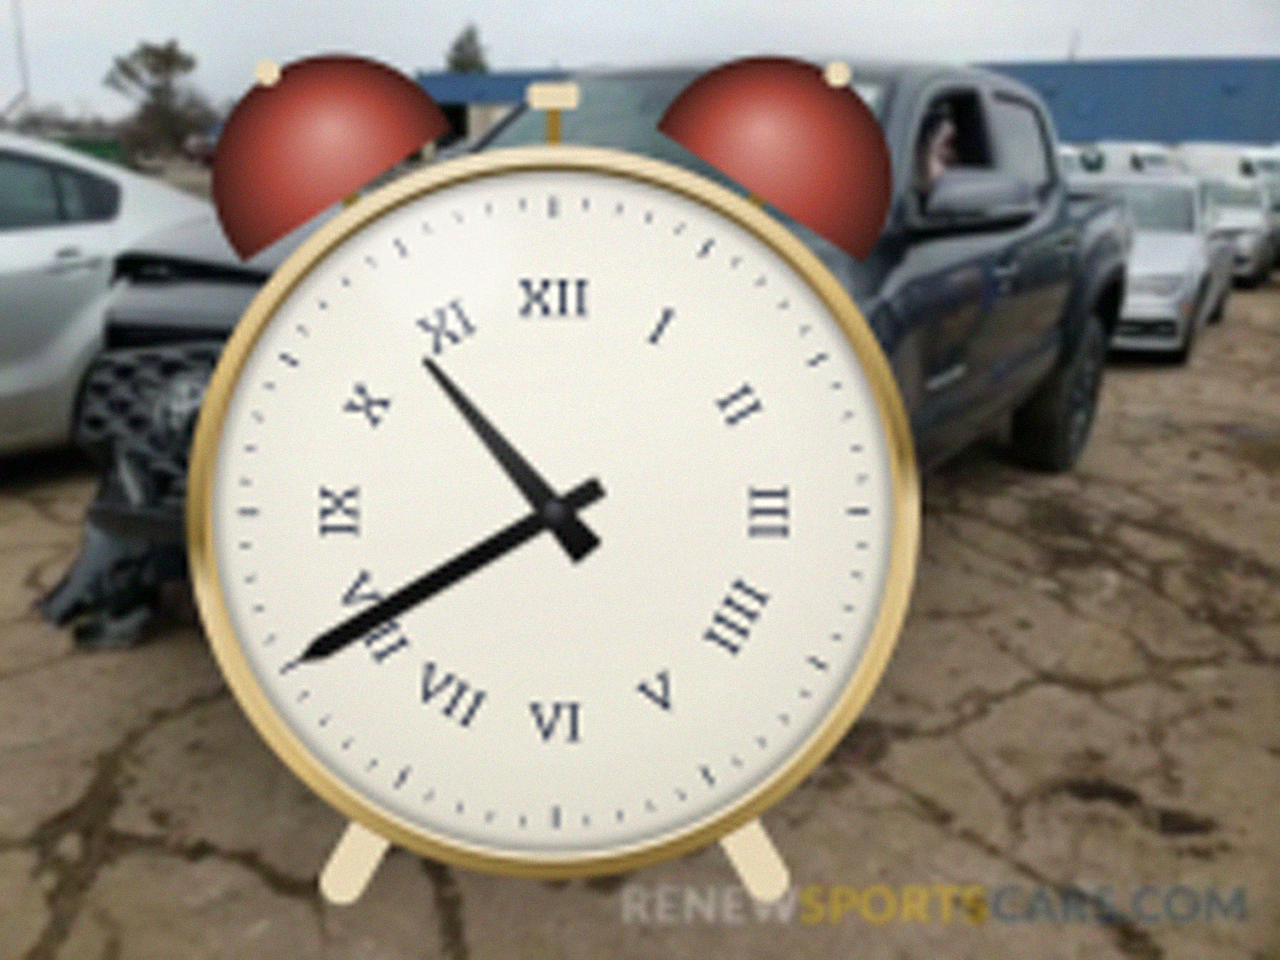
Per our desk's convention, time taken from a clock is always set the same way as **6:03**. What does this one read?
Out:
**10:40**
